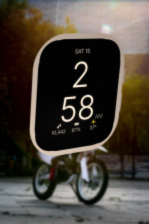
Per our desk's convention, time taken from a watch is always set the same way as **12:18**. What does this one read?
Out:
**2:58**
